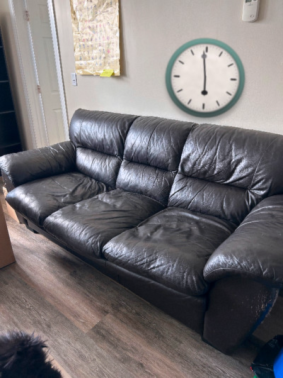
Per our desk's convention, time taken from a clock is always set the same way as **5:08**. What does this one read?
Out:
**5:59**
